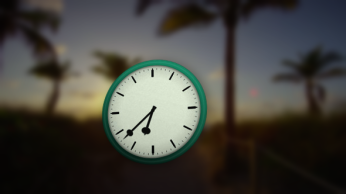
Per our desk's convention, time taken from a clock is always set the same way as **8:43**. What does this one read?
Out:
**6:38**
